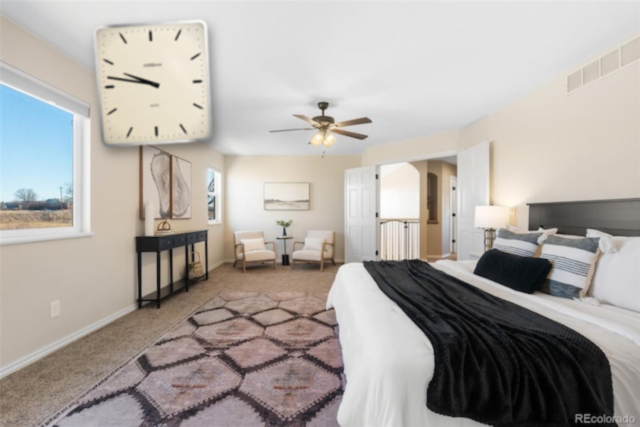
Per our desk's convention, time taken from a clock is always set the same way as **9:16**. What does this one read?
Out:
**9:47**
